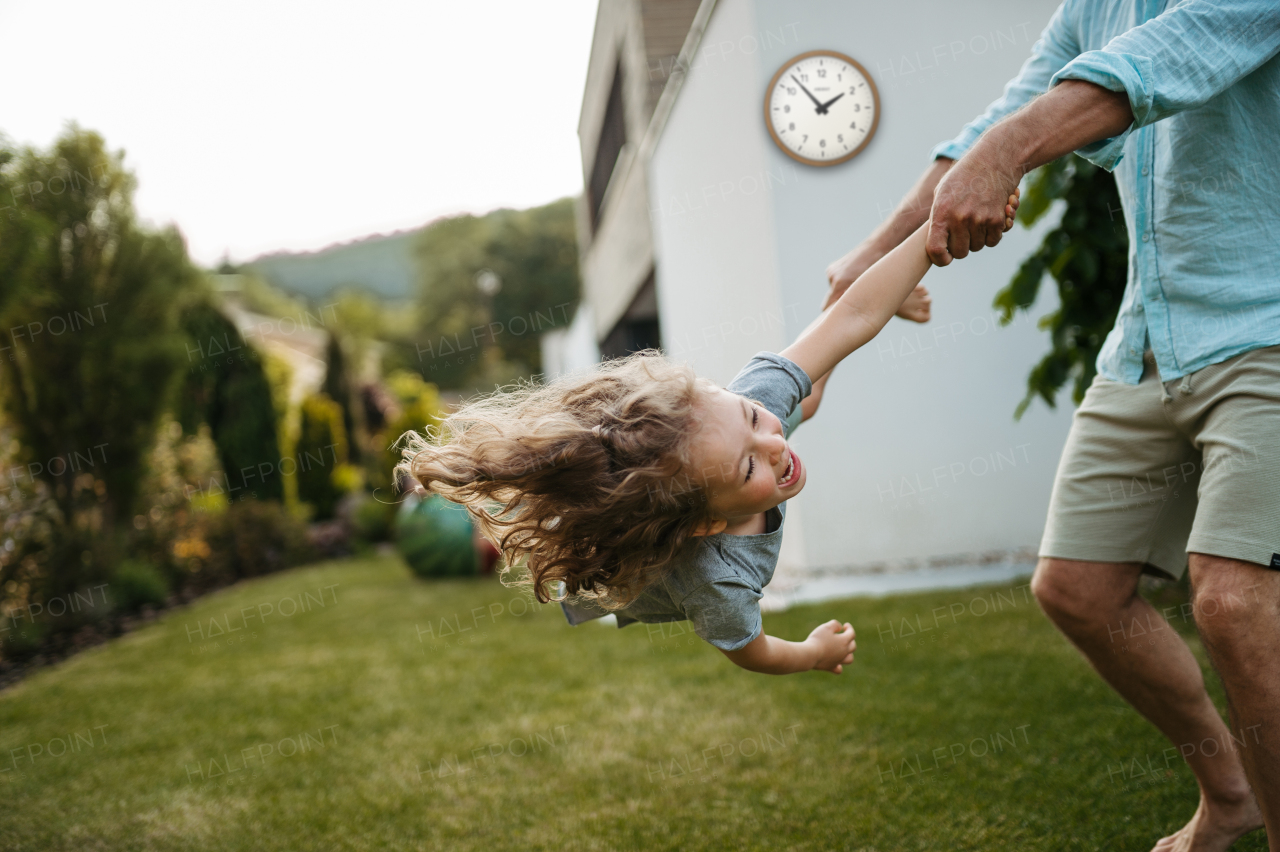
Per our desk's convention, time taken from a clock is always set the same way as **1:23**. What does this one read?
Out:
**1:53**
